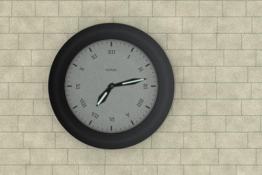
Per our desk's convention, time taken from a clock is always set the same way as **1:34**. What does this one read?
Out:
**7:13**
